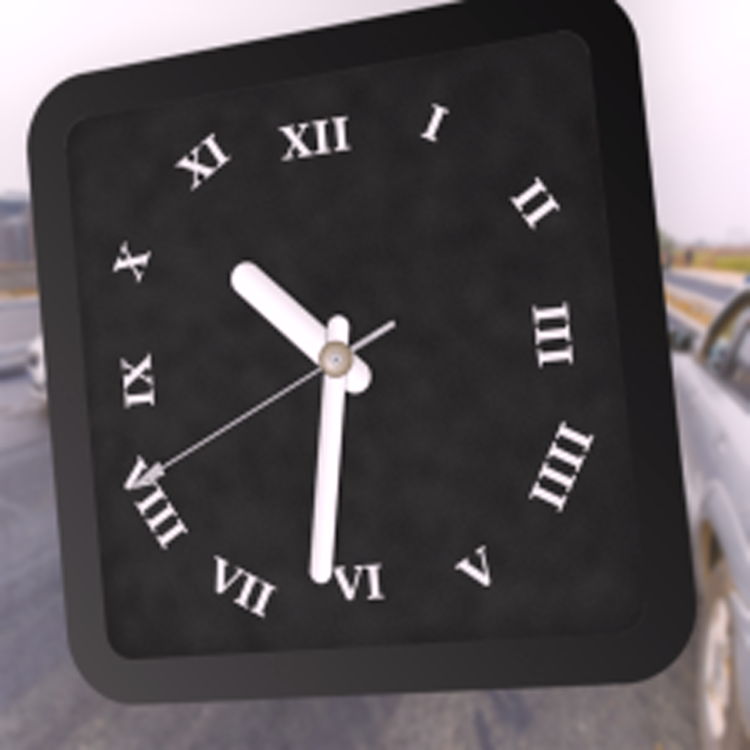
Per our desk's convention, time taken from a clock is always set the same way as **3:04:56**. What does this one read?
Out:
**10:31:41**
